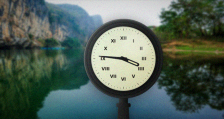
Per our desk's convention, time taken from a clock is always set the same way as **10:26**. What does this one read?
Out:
**3:46**
